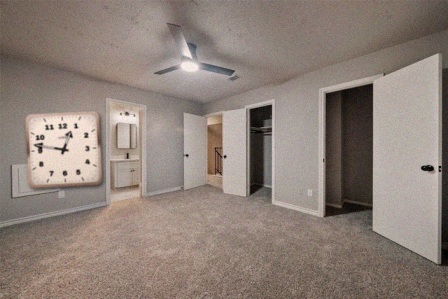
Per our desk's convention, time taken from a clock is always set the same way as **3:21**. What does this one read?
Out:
**12:47**
